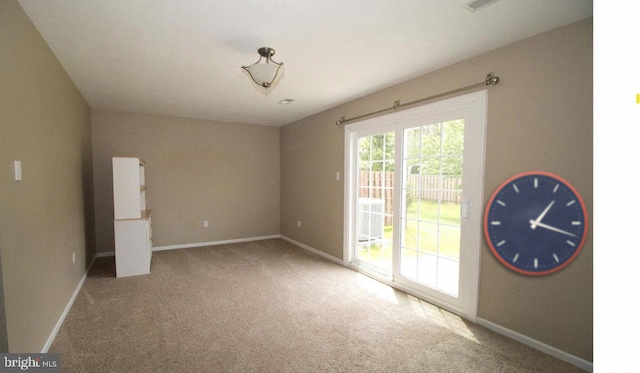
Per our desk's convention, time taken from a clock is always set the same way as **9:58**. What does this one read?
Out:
**1:18**
